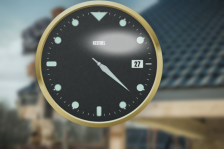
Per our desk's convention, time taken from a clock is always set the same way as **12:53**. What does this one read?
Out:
**4:22**
